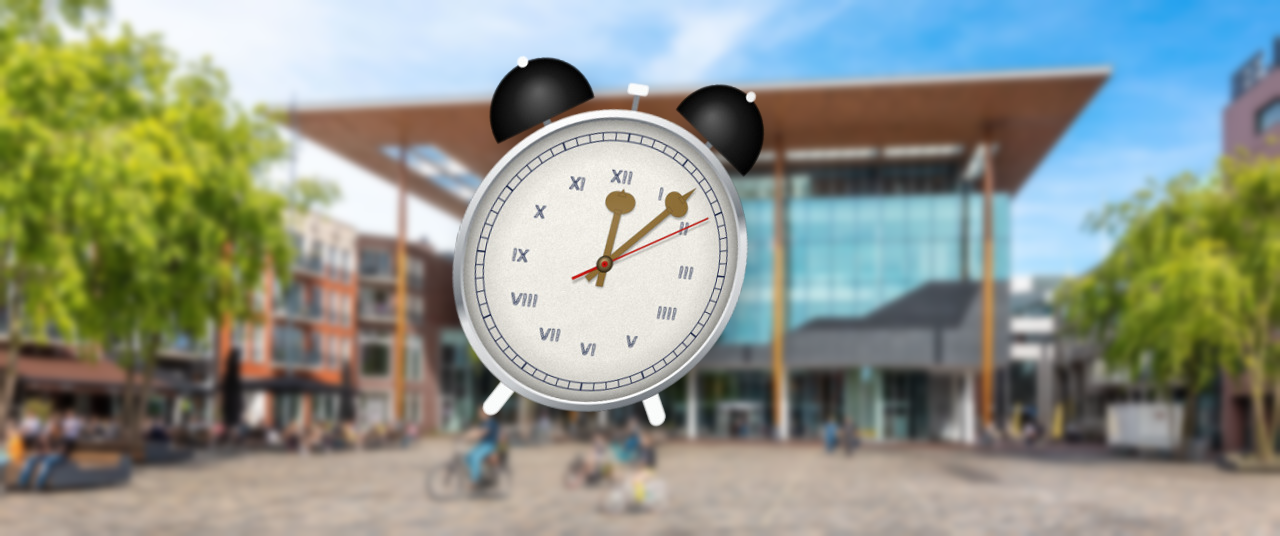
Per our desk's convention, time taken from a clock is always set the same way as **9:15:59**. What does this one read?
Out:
**12:07:10**
